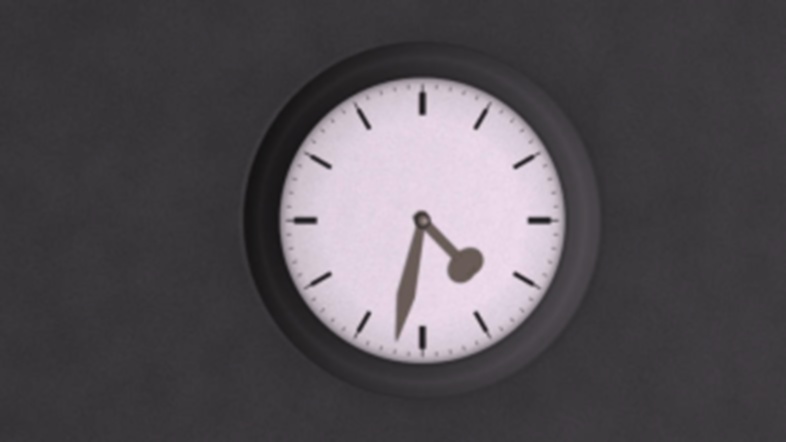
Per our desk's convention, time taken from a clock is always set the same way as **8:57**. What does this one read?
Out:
**4:32**
